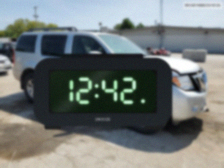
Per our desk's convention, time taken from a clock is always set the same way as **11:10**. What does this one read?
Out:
**12:42**
